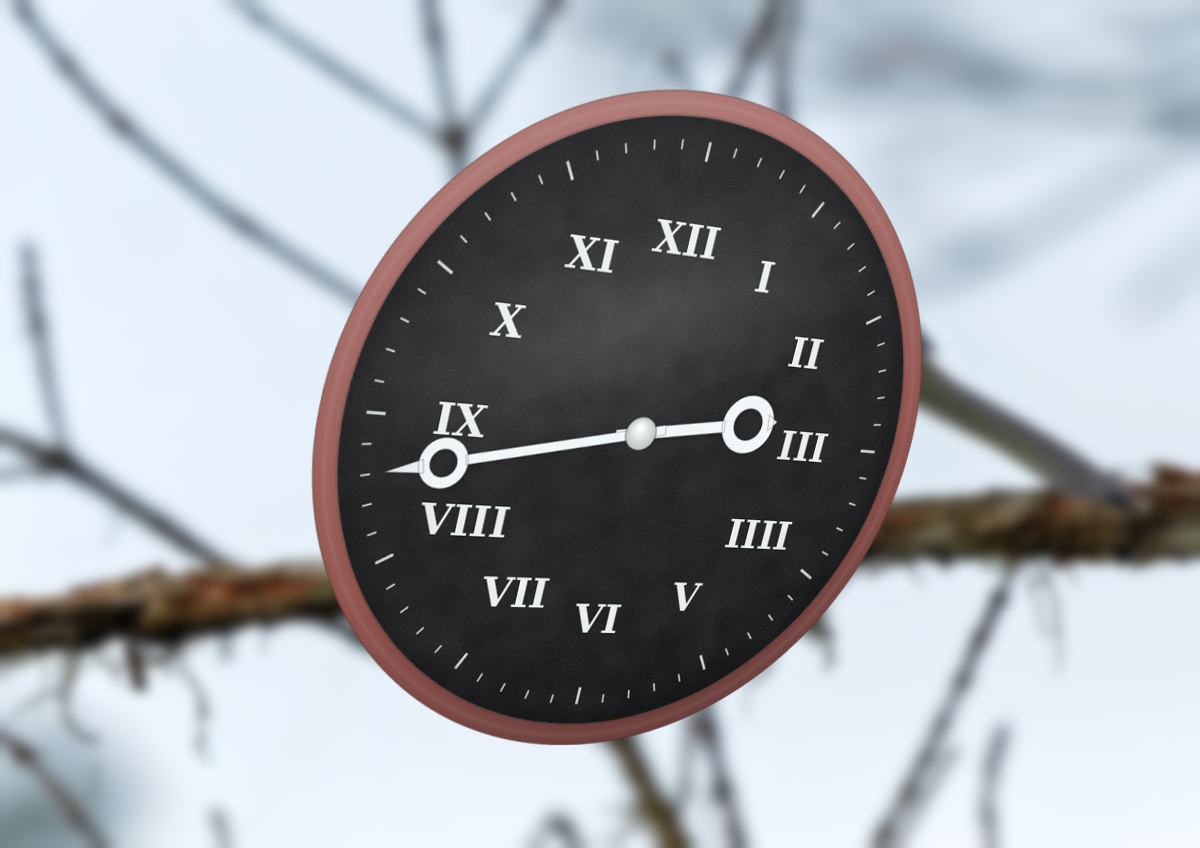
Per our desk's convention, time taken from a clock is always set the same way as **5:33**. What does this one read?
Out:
**2:43**
